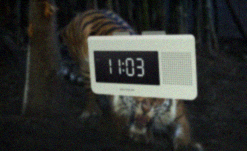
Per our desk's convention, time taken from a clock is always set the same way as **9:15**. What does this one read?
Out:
**11:03**
